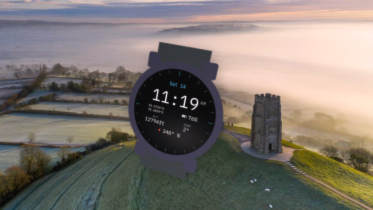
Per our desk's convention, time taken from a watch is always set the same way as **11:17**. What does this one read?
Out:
**11:19**
